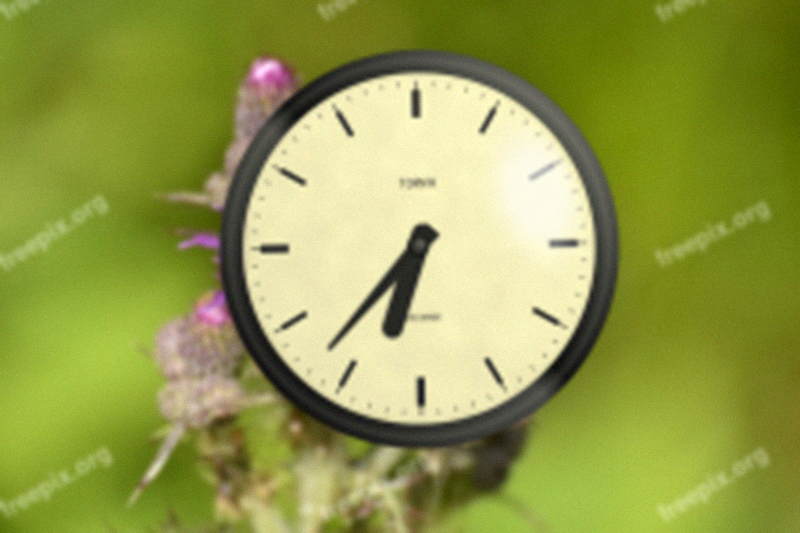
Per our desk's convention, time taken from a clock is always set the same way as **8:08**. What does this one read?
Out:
**6:37**
